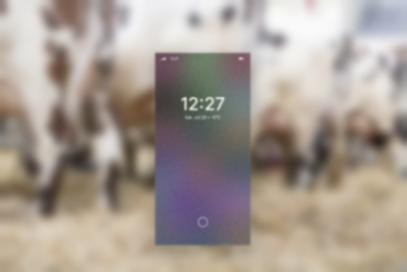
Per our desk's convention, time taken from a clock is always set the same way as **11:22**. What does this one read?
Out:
**12:27**
